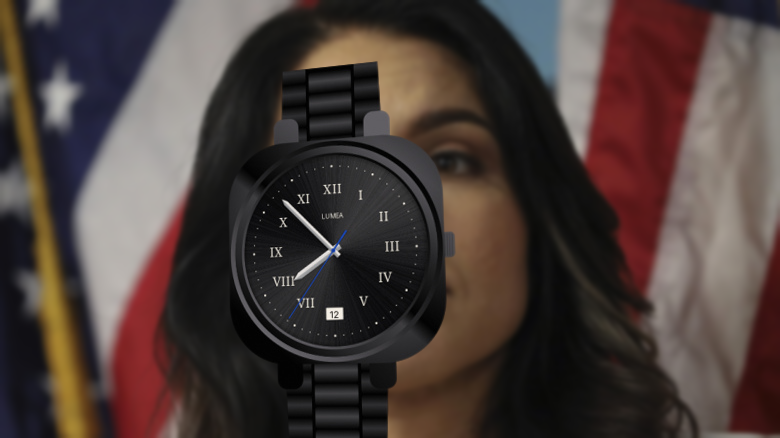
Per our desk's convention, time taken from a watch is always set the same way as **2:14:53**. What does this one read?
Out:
**7:52:36**
